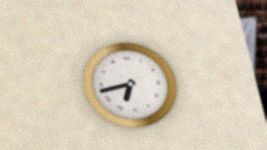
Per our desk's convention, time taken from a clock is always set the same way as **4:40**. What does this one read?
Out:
**6:43**
